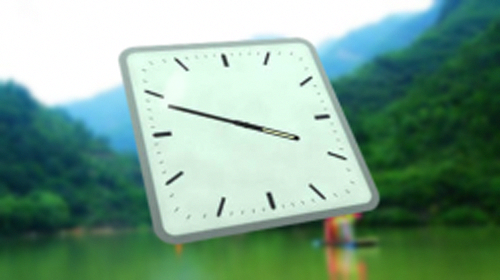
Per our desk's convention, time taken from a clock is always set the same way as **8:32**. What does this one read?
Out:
**3:49**
